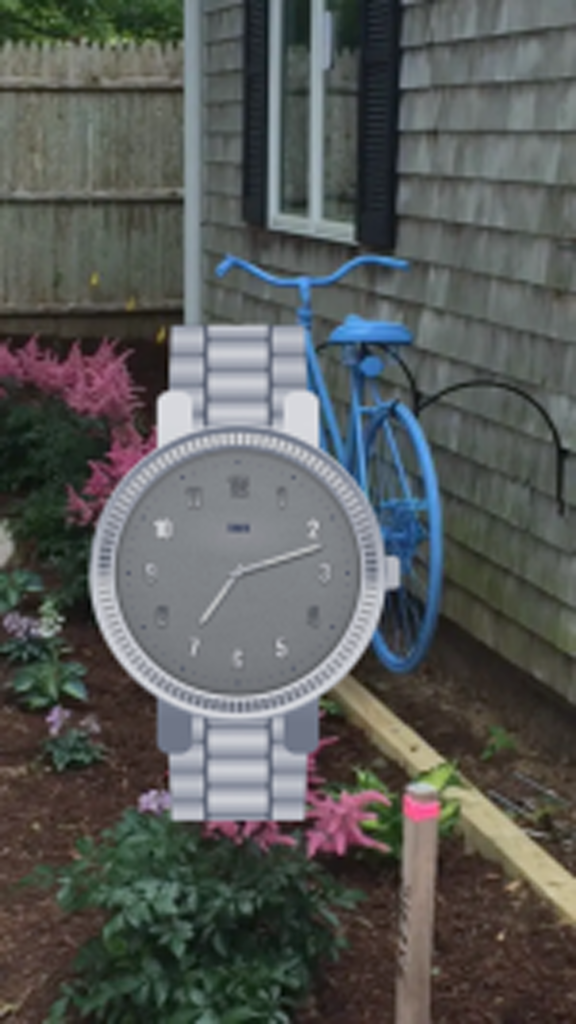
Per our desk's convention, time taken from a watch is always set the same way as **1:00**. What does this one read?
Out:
**7:12**
